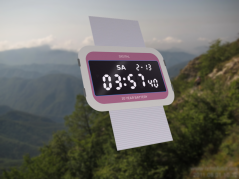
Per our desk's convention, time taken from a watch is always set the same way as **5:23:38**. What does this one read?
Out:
**3:57:40**
